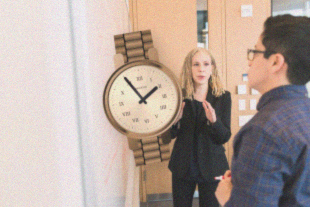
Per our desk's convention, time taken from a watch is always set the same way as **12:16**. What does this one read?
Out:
**1:55**
